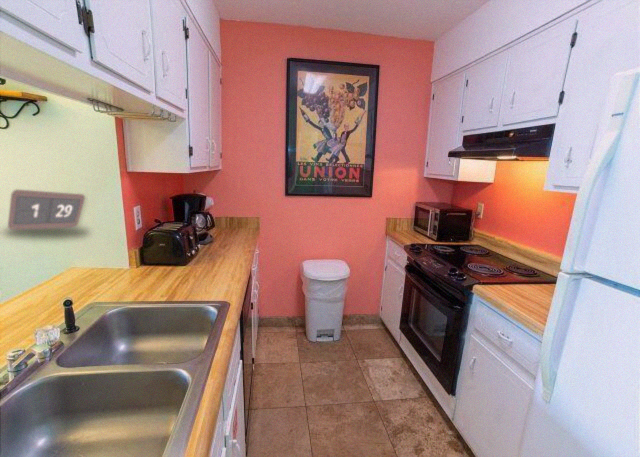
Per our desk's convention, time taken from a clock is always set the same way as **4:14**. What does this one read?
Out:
**1:29**
